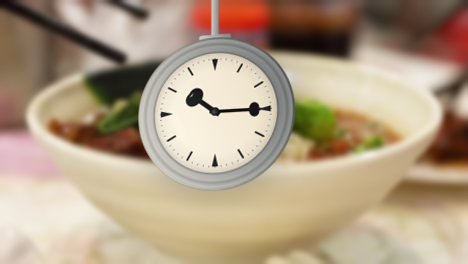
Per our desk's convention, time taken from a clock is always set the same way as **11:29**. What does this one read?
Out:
**10:15**
